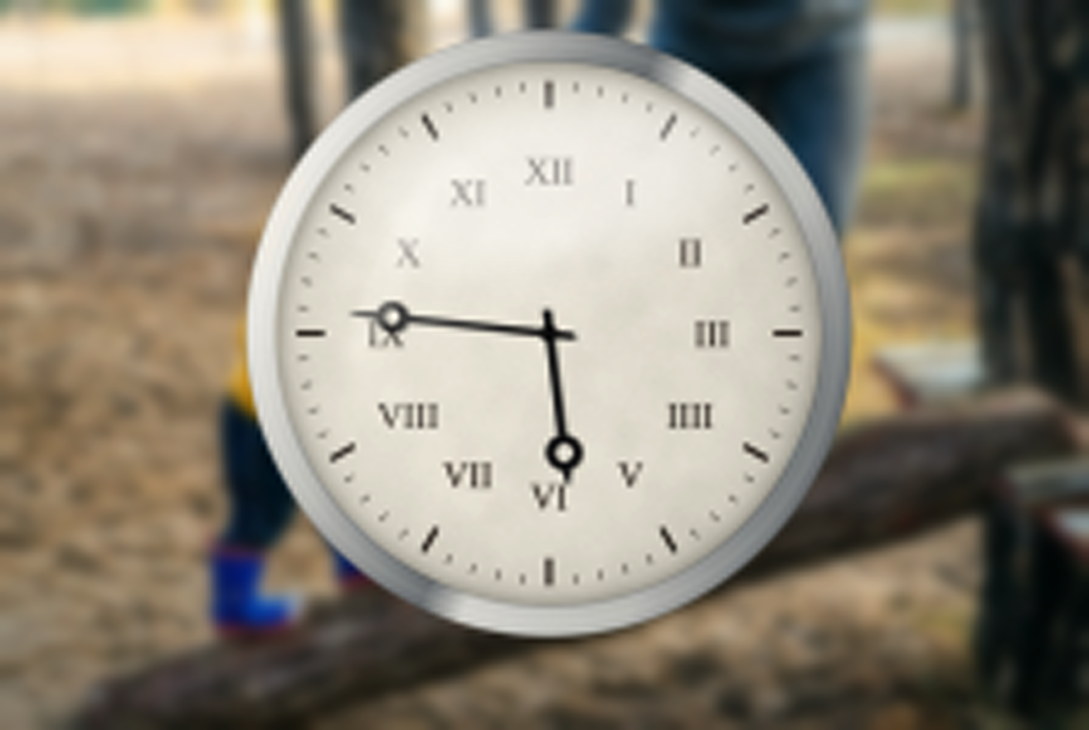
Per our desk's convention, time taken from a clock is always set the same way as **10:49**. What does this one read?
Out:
**5:46**
